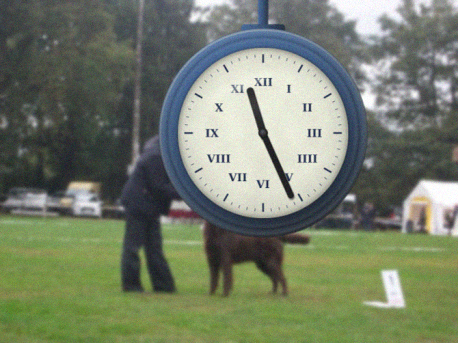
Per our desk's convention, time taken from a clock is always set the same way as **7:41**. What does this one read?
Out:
**11:26**
